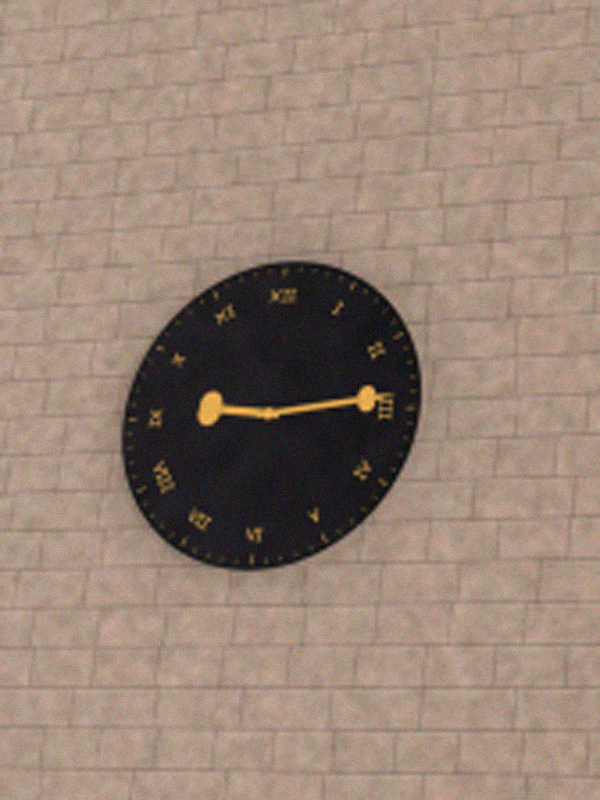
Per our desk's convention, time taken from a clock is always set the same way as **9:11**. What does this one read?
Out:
**9:14**
